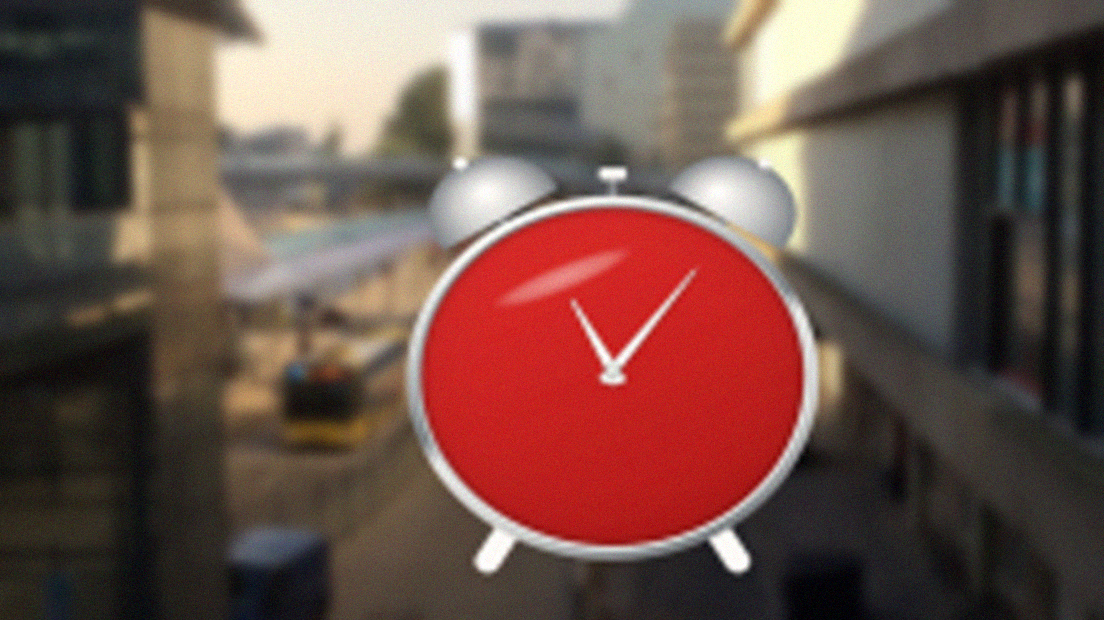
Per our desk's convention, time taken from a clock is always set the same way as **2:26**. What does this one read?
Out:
**11:06**
